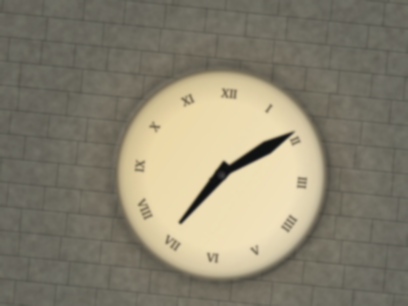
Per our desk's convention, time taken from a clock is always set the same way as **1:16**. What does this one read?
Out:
**7:09**
